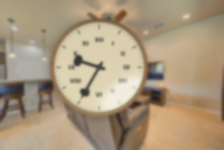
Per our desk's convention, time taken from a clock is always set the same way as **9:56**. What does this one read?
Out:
**9:35**
